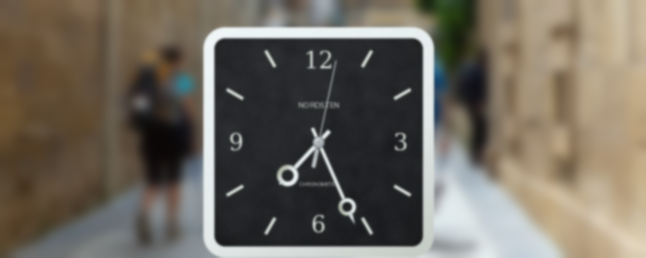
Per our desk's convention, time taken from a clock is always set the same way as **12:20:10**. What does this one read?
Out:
**7:26:02**
